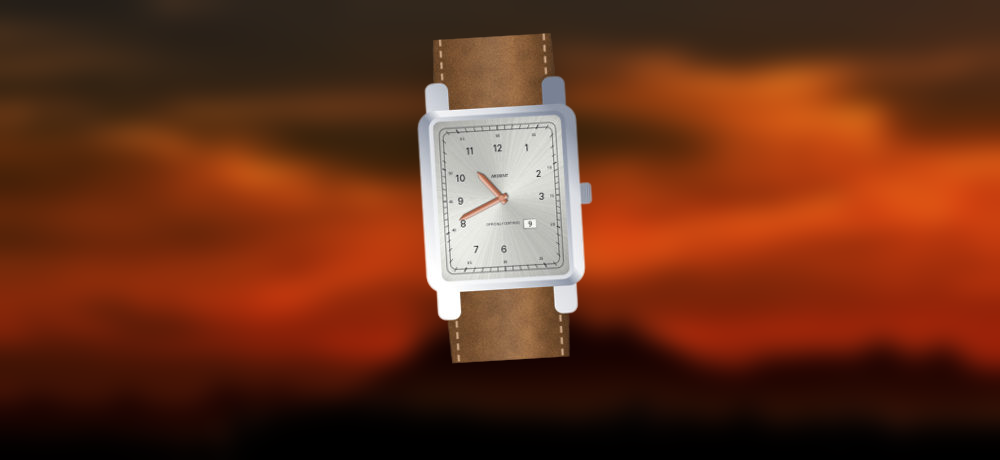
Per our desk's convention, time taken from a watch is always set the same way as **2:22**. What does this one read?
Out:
**10:41**
